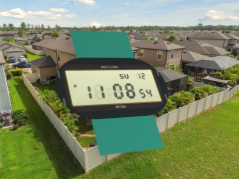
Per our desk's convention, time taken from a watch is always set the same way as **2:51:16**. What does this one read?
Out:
**11:08:54**
